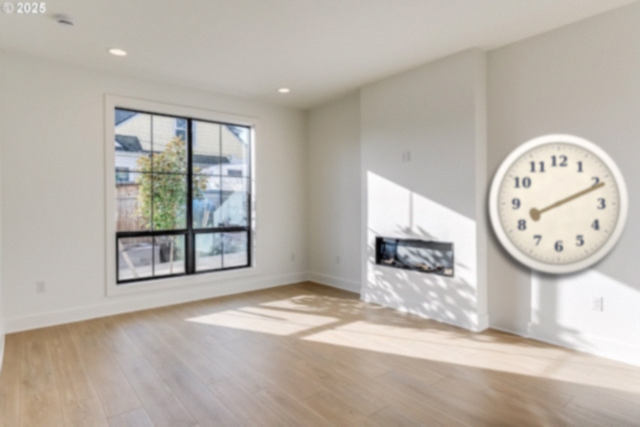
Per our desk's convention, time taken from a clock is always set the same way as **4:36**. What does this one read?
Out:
**8:11**
